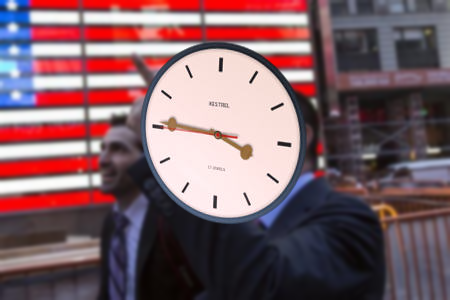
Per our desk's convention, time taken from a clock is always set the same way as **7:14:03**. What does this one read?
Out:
**3:45:45**
